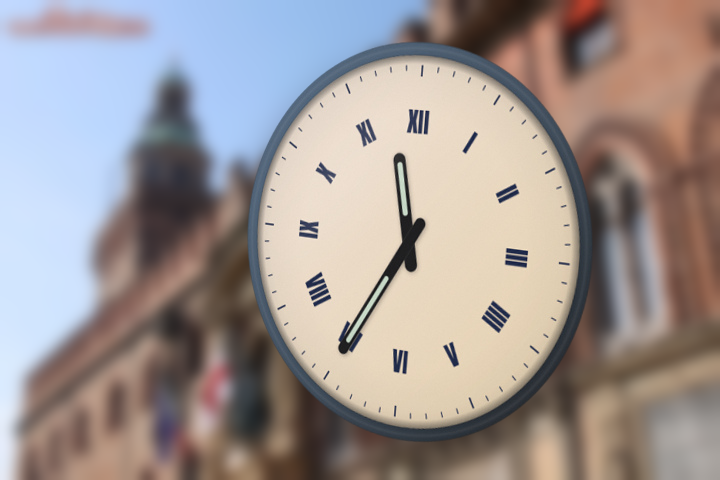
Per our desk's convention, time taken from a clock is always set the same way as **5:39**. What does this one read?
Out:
**11:35**
